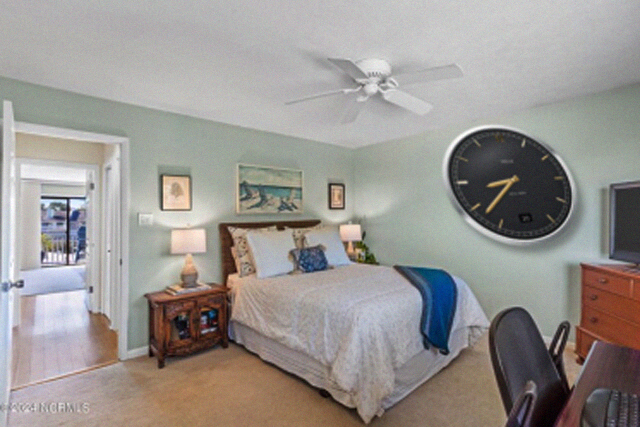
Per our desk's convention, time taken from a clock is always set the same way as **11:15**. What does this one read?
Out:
**8:38**
